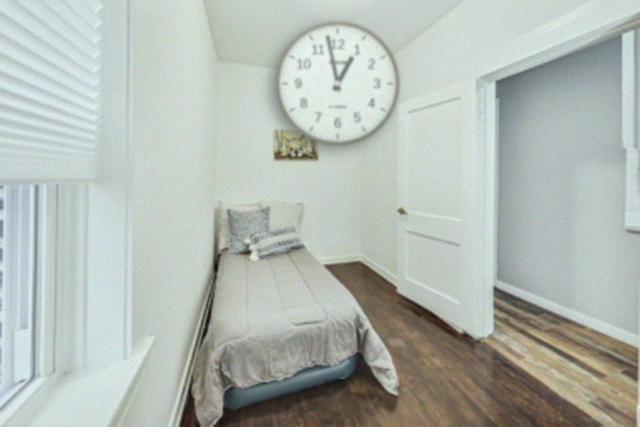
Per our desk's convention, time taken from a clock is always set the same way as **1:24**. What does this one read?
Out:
**12:58**
